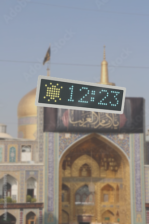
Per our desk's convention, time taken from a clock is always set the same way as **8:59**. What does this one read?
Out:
**12:23**
